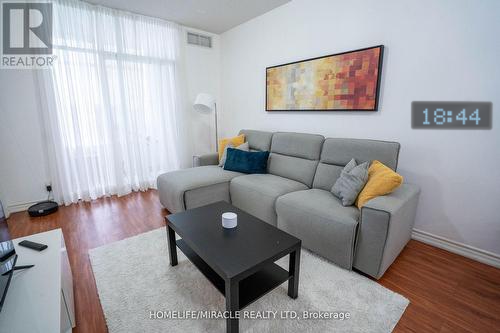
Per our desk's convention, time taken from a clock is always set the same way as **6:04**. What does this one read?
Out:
**18:44**
